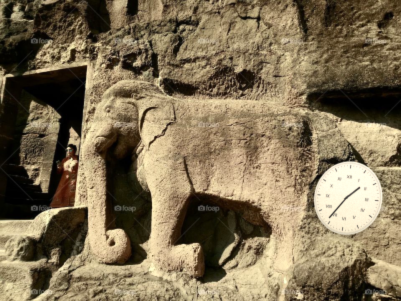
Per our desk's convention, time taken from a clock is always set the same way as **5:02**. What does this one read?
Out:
**1:36**
